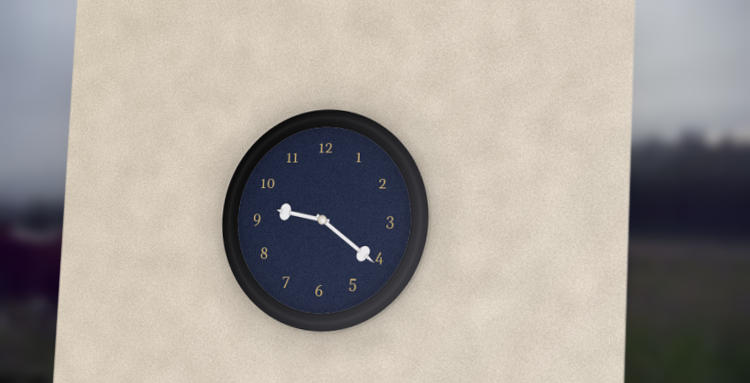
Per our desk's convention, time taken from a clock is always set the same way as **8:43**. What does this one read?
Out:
**9:21**
